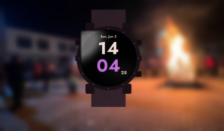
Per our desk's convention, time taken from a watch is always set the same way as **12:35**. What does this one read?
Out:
**14:04**
